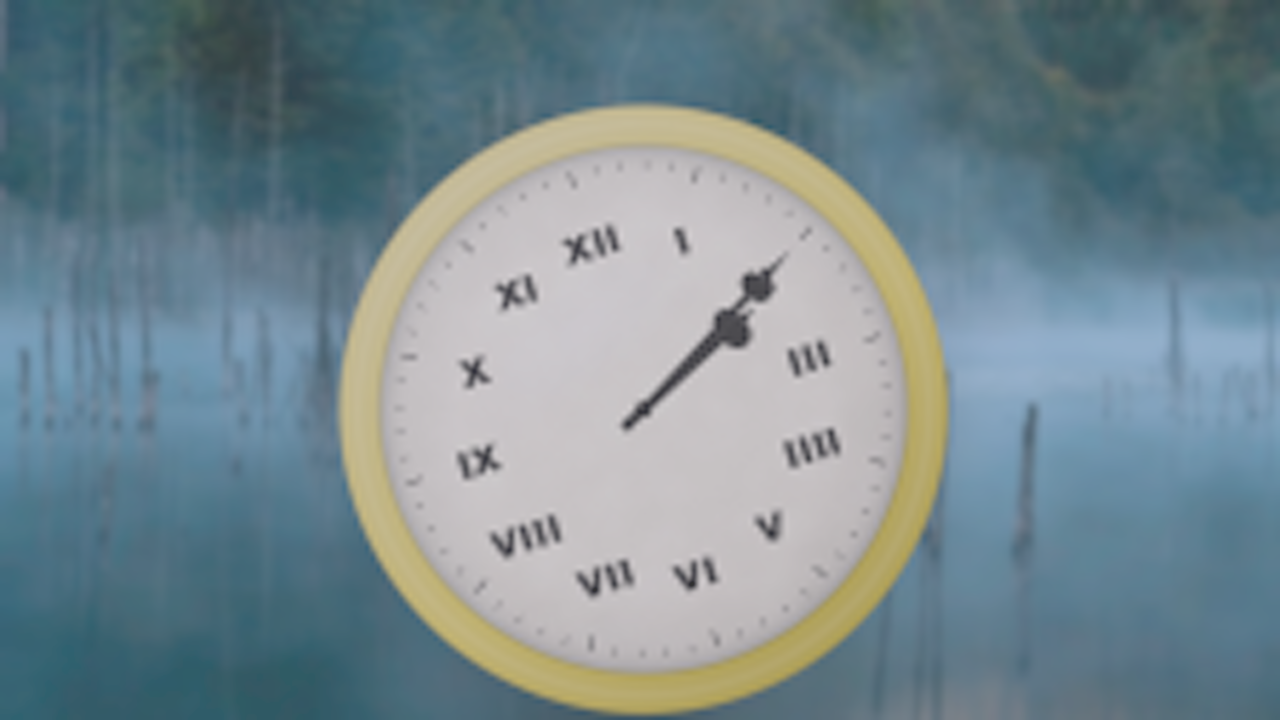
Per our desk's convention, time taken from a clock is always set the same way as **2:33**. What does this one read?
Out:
**2:10**
